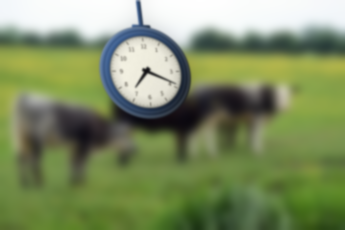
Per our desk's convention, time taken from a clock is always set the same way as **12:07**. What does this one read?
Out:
**7:19**
